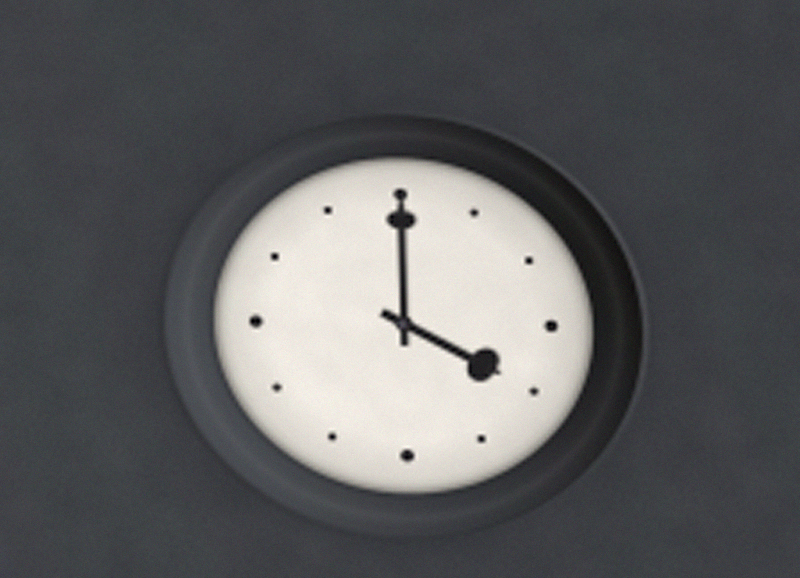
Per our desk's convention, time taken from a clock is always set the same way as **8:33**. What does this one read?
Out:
**4:00**
